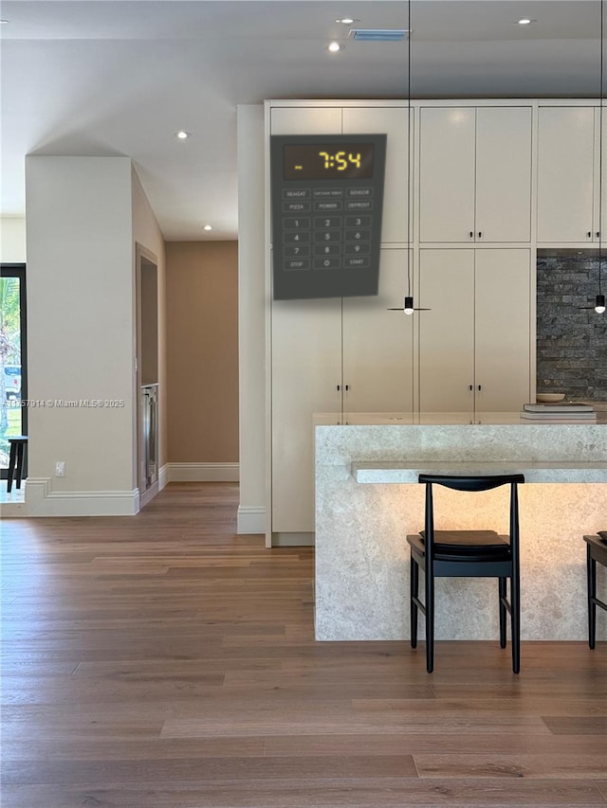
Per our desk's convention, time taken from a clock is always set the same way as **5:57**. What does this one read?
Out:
**7:54**
